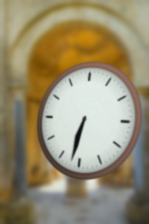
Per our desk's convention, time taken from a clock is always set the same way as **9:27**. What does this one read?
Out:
**6:32**
